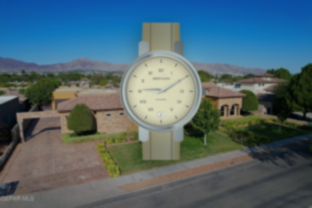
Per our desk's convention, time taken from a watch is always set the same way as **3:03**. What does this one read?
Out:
**9:10**
